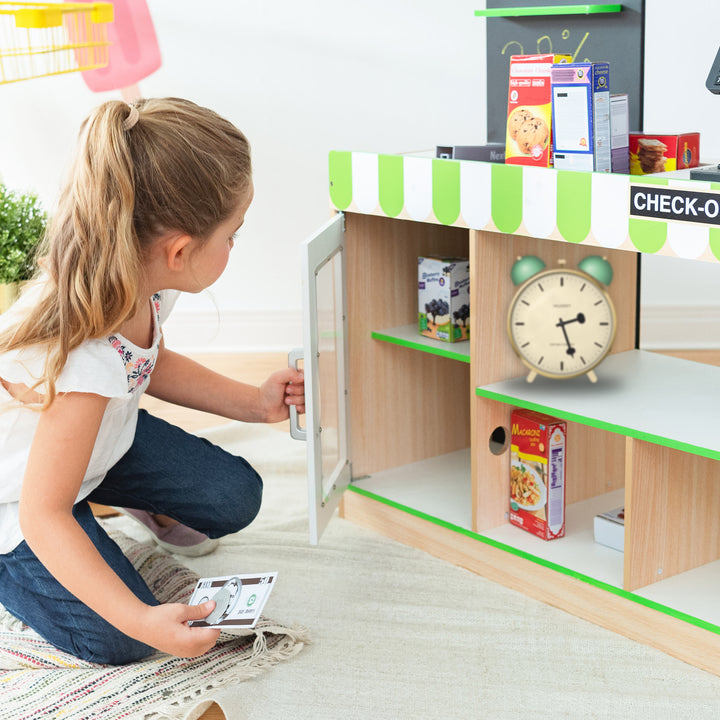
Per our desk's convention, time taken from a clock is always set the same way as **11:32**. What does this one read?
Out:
**2:27**
